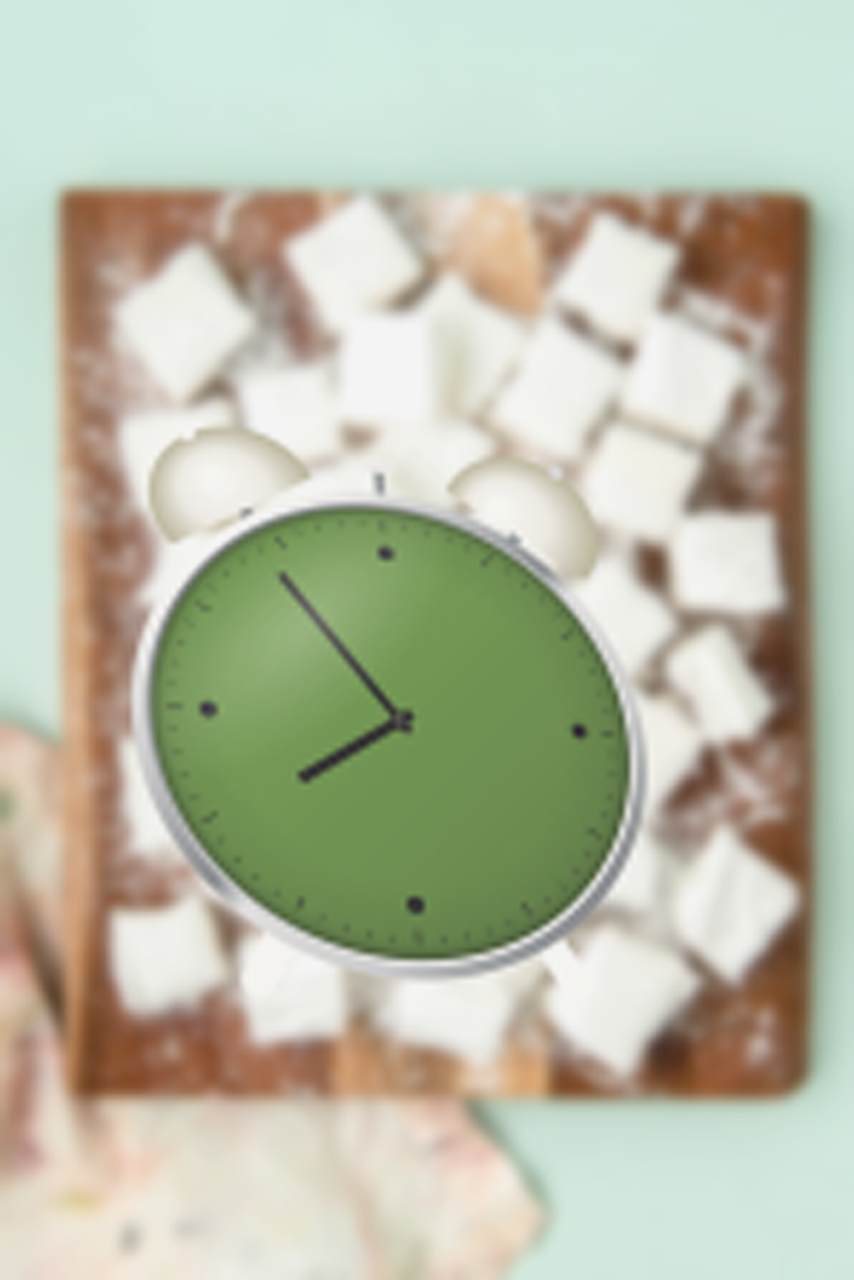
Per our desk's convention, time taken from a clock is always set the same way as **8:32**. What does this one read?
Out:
**7:54**
